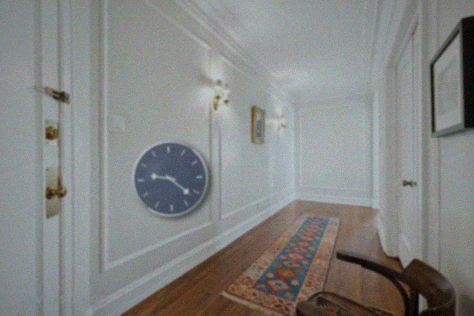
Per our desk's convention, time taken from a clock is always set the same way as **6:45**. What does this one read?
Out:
**9:22**
